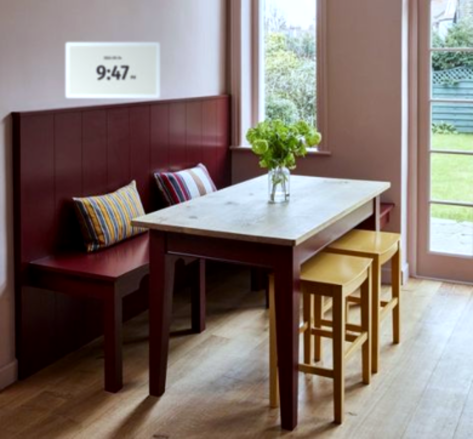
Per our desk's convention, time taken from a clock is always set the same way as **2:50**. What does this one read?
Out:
**9:47**
